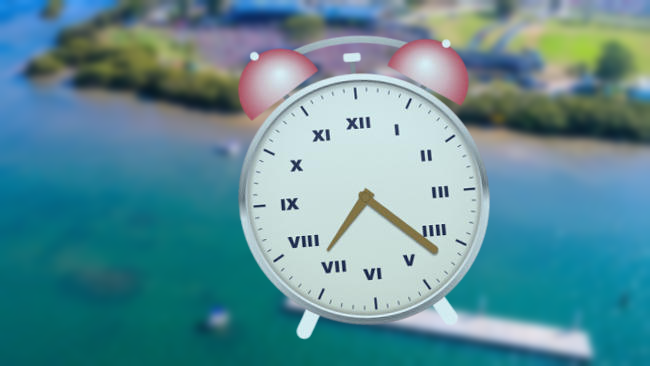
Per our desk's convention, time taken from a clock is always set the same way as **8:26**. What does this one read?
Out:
**7:22**
